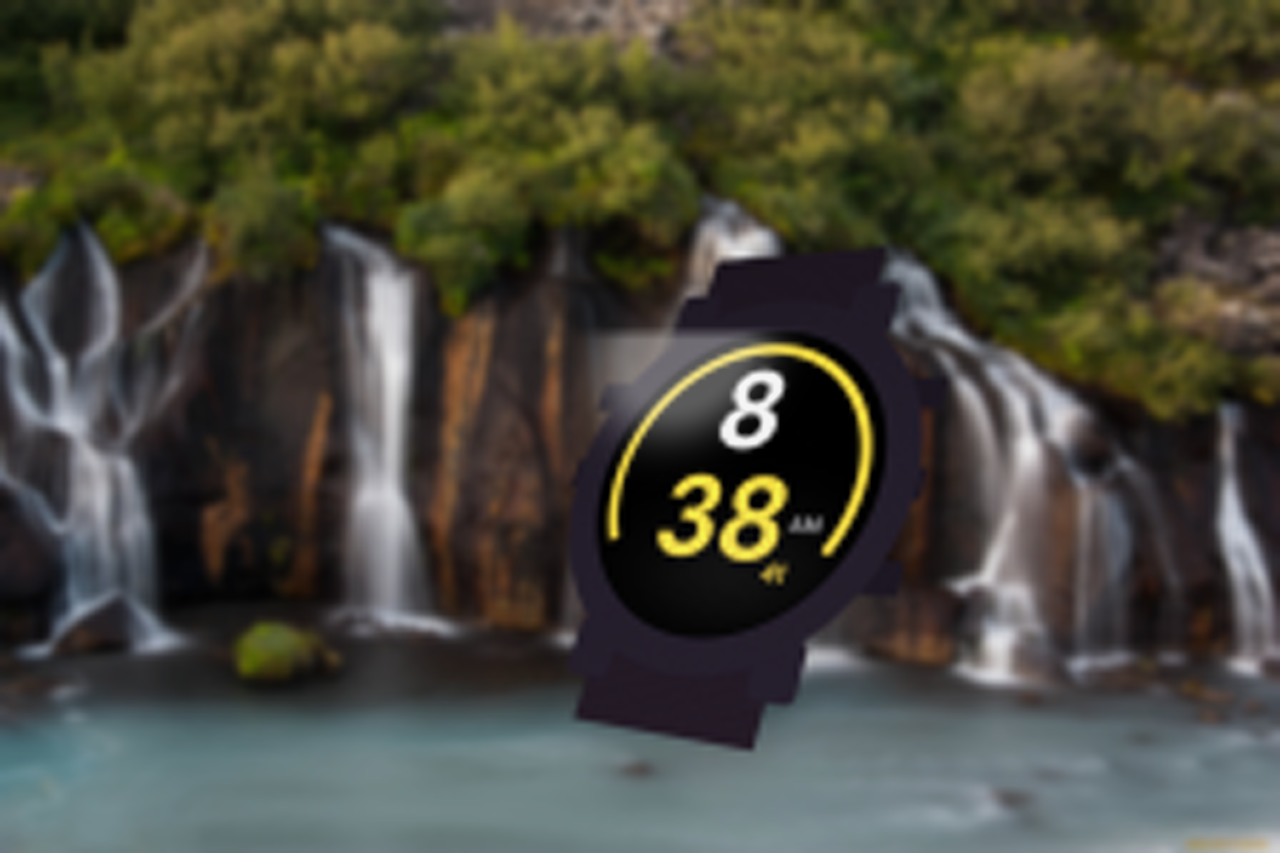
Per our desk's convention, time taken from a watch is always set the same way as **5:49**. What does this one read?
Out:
**8:38**
